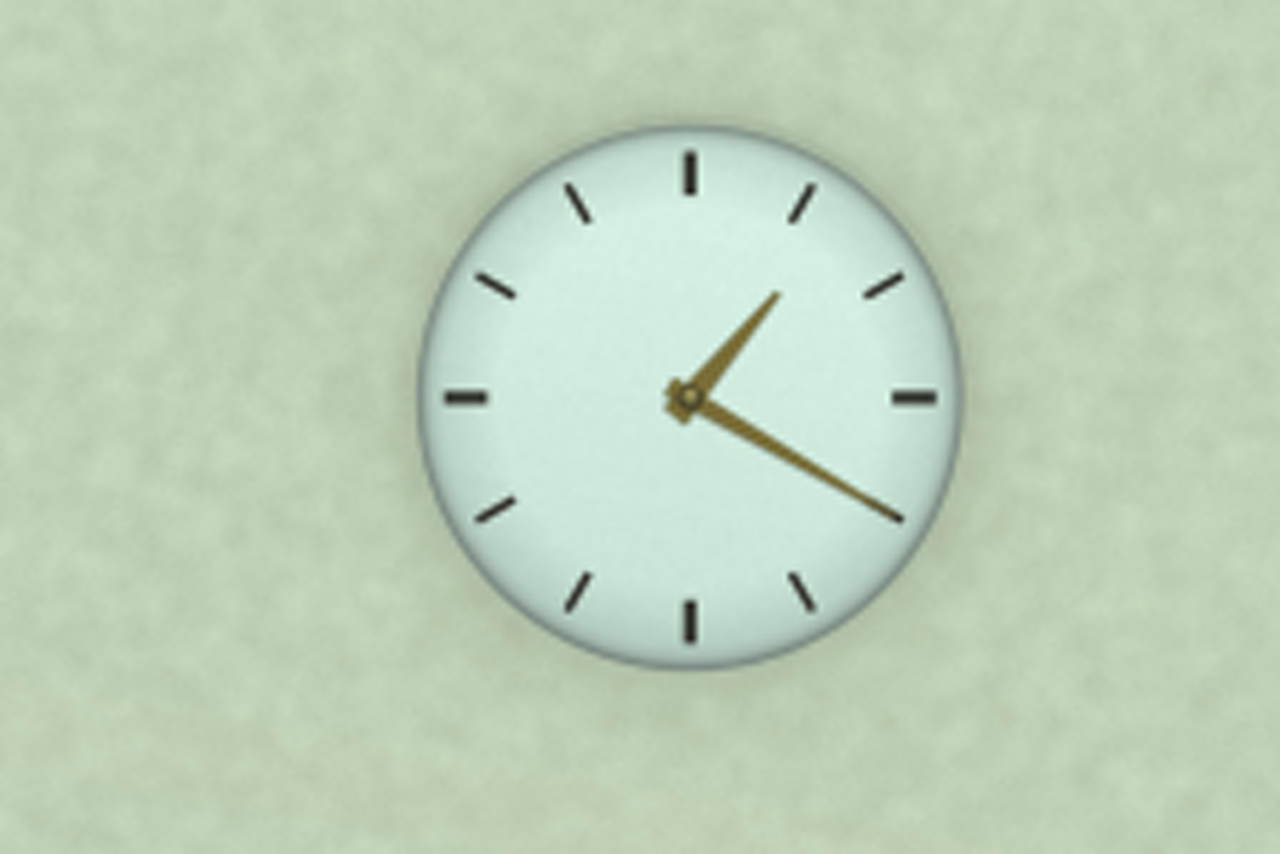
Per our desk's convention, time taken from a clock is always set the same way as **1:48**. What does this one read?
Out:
**1:20**
